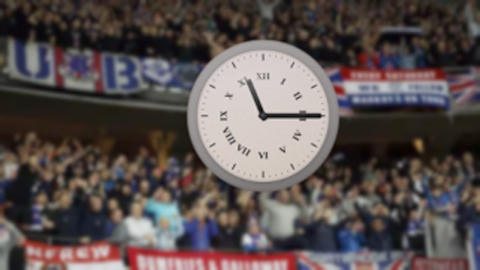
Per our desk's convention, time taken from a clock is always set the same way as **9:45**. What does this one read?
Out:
**11:15**
